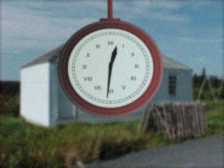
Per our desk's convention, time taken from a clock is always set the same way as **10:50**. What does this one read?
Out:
**12:31**
